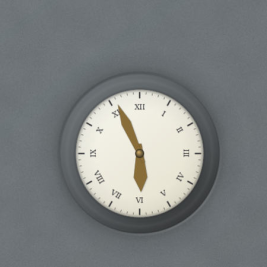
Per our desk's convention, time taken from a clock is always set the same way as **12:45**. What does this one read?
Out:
**5:56**
